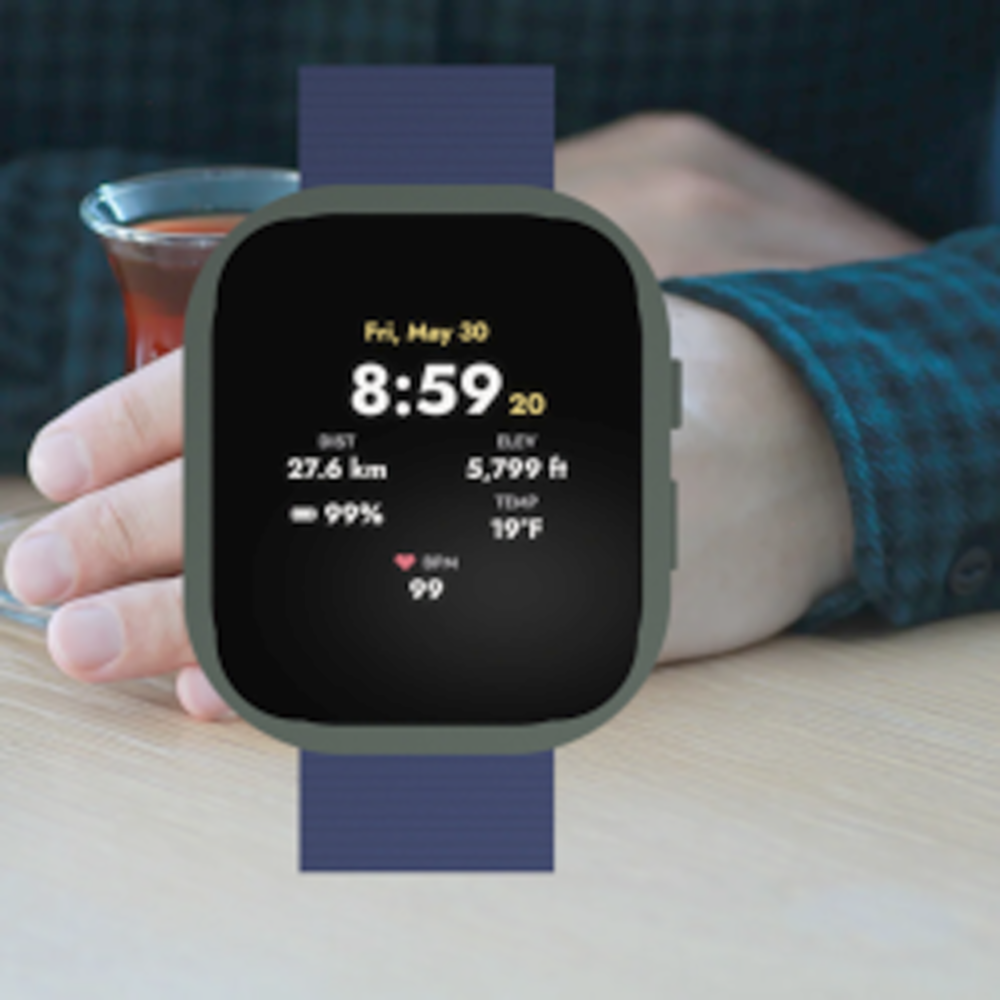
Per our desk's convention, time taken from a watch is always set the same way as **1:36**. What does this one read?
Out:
**8:59**
